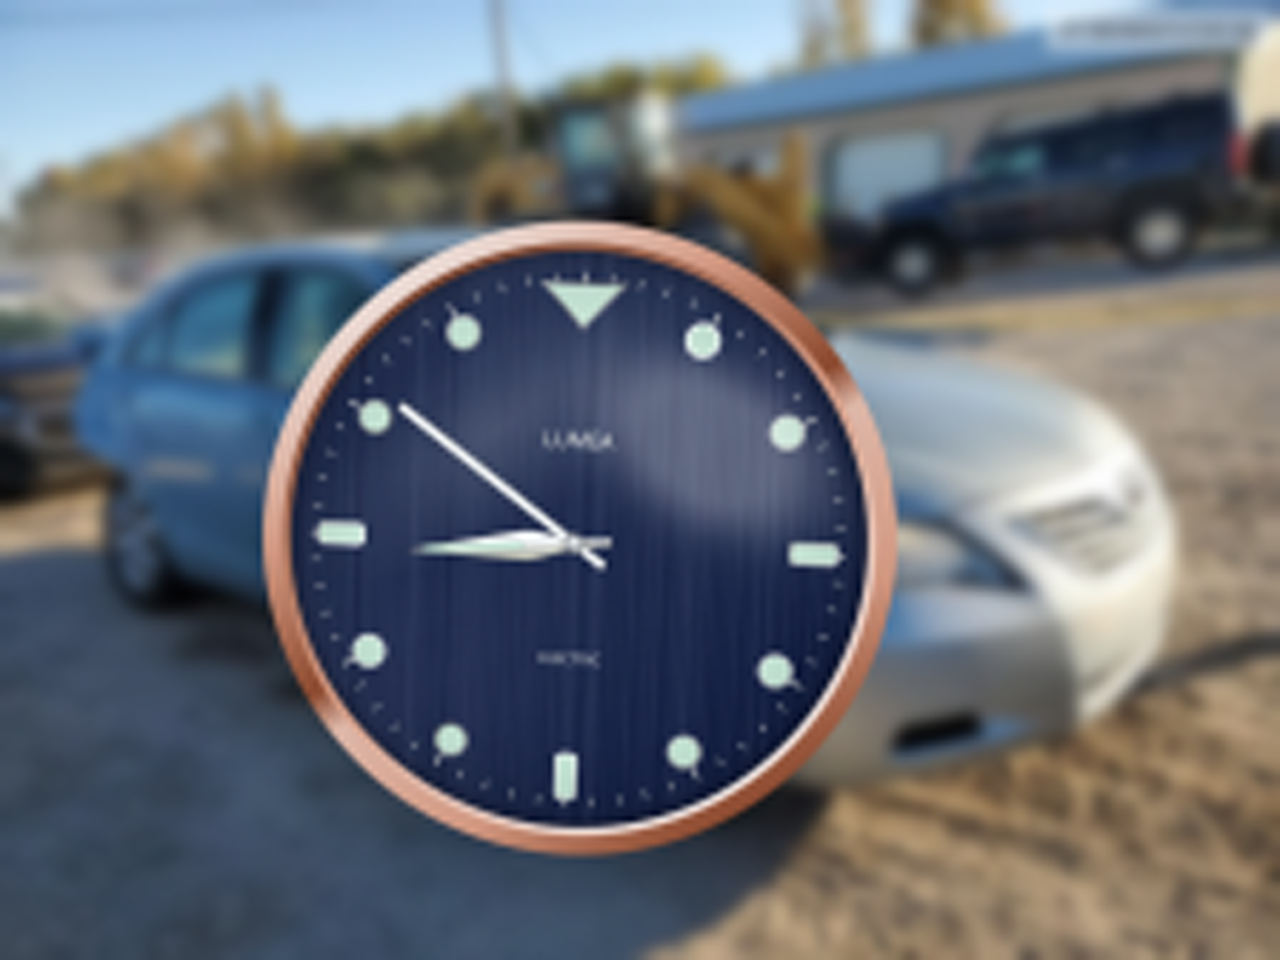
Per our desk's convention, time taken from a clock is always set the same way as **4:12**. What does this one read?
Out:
**8:51**
